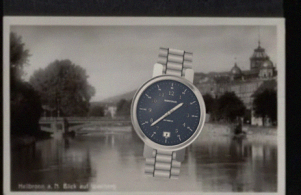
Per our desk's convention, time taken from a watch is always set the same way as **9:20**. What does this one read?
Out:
**1:38**
